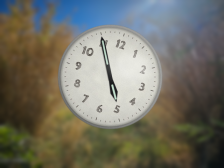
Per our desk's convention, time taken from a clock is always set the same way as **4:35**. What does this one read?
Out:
**4:55**
